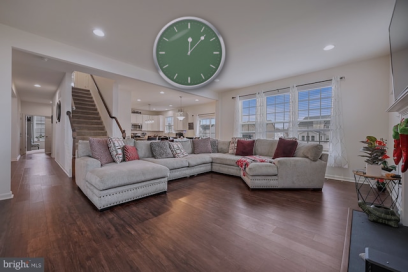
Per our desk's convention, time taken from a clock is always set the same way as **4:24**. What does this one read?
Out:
**12:07**
